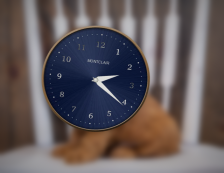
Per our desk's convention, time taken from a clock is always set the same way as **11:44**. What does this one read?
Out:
**2:21**
